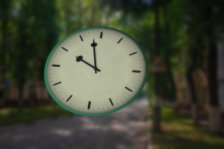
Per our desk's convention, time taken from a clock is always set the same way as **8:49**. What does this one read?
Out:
**9:58**
